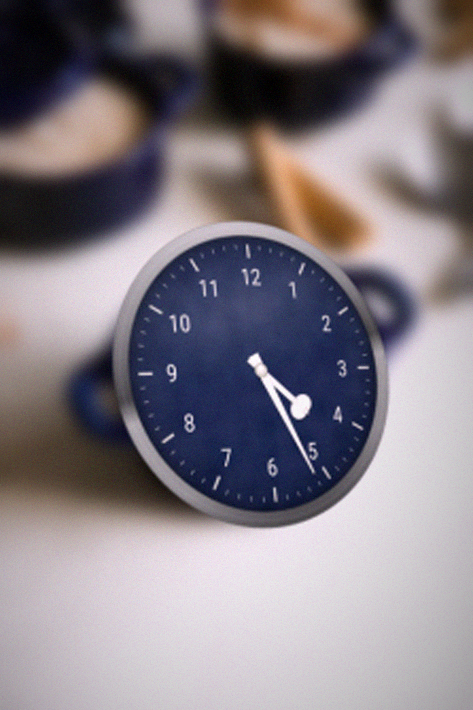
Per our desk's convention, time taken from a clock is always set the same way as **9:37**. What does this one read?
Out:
**4:26**
